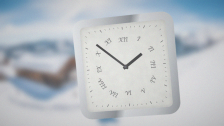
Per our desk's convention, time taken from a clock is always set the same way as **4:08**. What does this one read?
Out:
**1:52**
